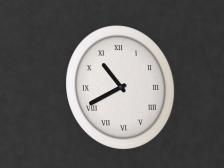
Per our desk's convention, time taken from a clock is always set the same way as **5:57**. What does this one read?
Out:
**10:41**
